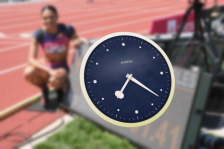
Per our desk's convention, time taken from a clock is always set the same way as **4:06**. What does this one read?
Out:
**7:22**
